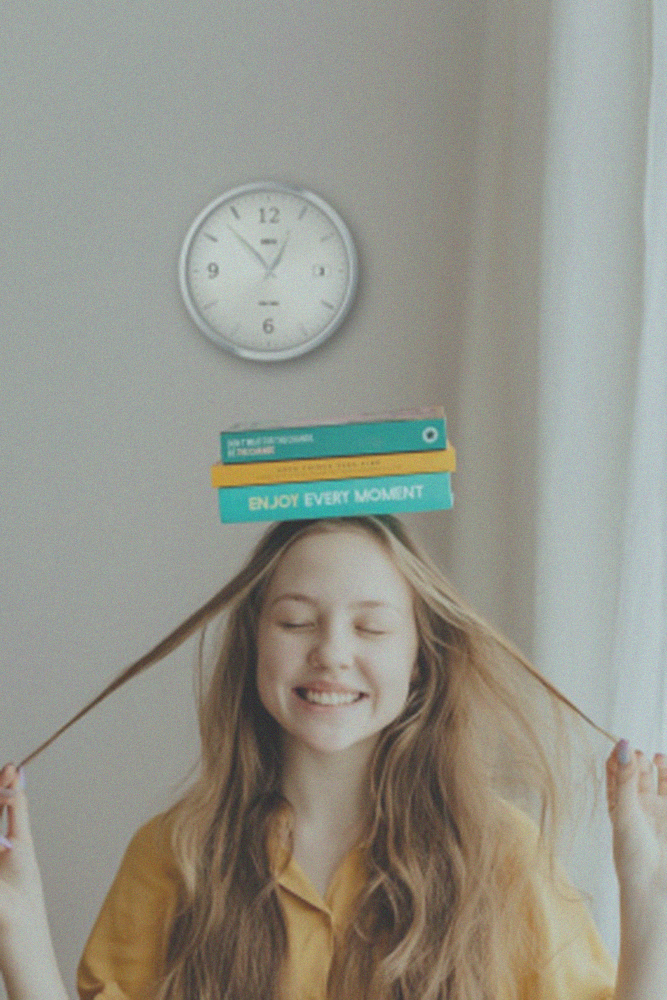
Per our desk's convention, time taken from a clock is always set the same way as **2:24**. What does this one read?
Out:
**12:53**
